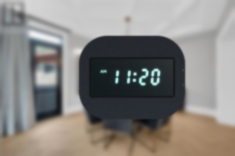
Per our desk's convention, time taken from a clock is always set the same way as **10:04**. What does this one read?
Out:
**11:20**
